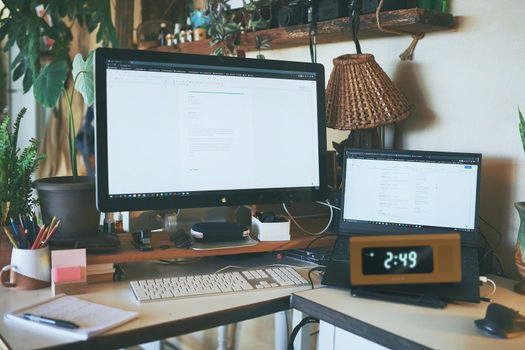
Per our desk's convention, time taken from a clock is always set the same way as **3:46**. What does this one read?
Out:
**2:49**
